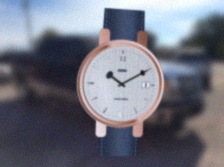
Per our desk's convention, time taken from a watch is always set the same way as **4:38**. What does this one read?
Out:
**10:10**
